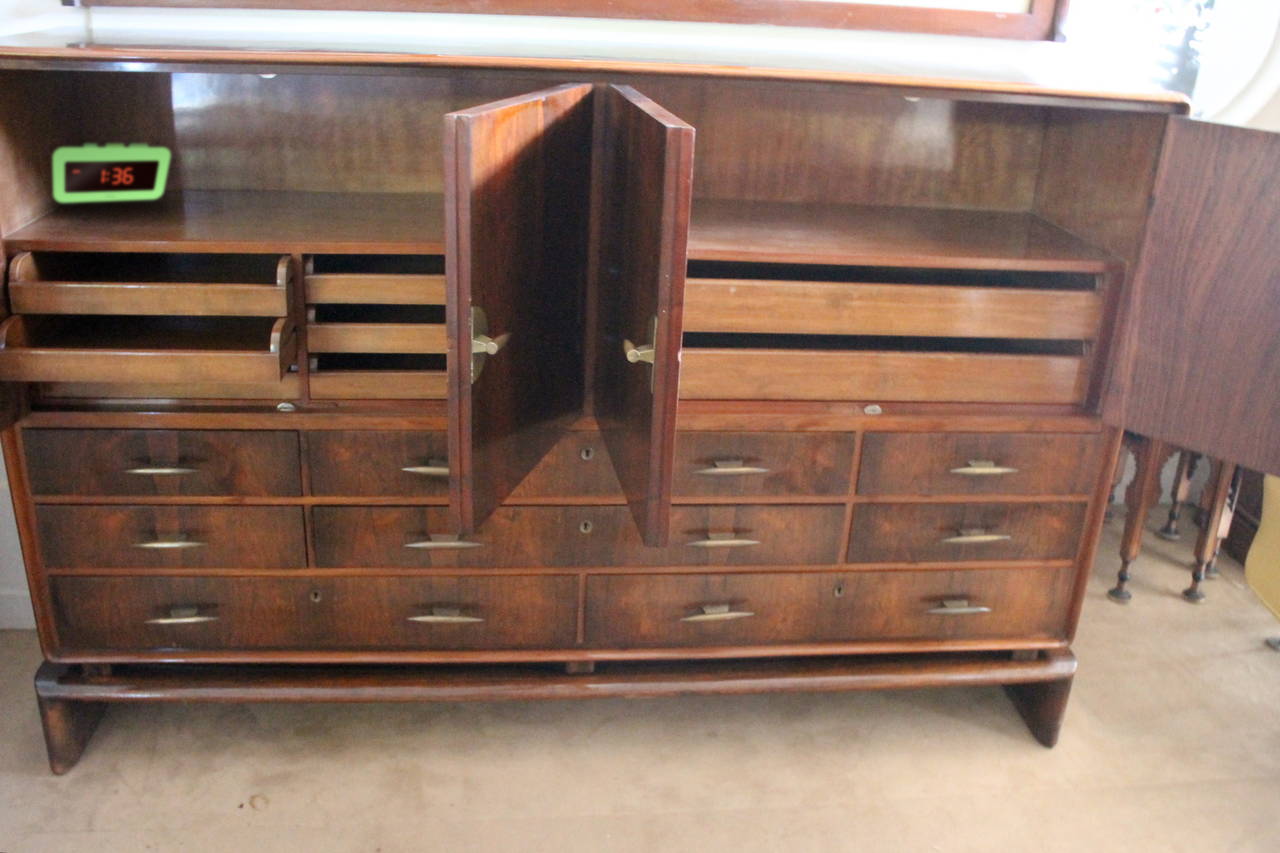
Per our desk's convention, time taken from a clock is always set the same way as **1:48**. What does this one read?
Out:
**1:36**
